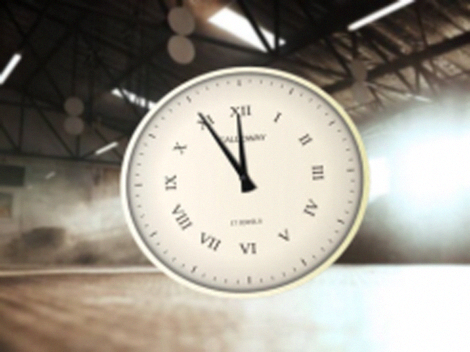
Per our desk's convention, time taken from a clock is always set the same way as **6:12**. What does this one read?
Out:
**11:55**
